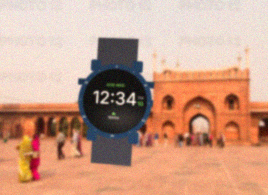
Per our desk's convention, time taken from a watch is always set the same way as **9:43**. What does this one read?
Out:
**12:34**
